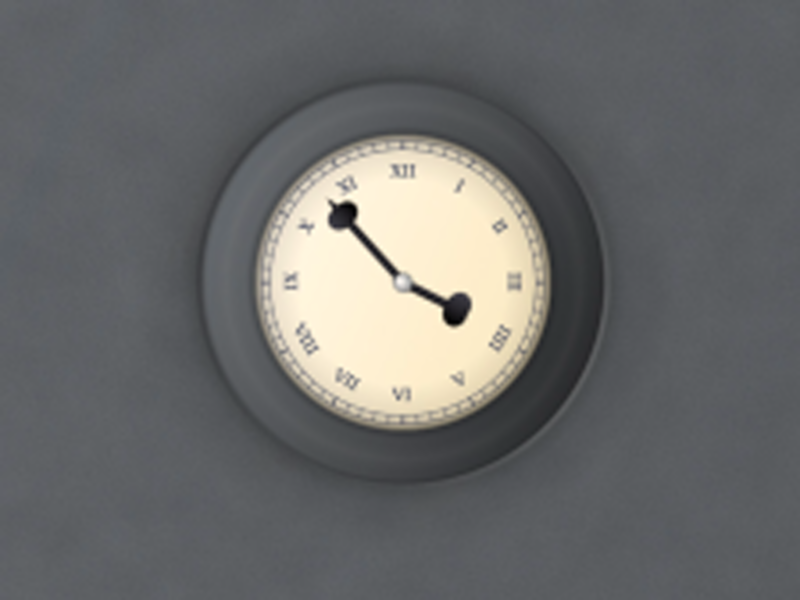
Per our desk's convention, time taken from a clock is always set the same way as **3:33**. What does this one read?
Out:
**3:53**
